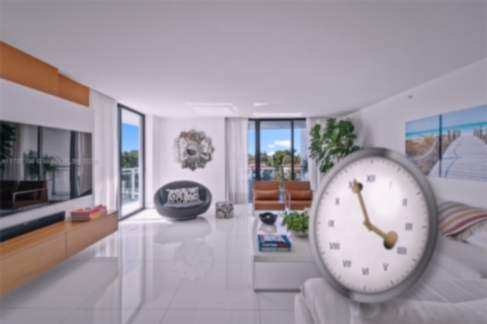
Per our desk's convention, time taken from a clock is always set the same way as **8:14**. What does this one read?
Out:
**3:56**
